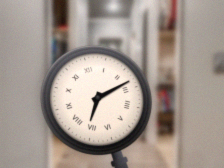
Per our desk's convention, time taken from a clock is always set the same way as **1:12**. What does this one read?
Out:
**7:13**
